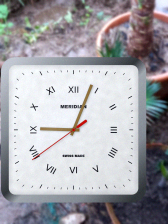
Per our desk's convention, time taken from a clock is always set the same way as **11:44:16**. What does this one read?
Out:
**9:03:39**
